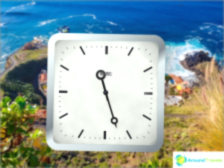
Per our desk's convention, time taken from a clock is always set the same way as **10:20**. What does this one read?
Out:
**11:27**
